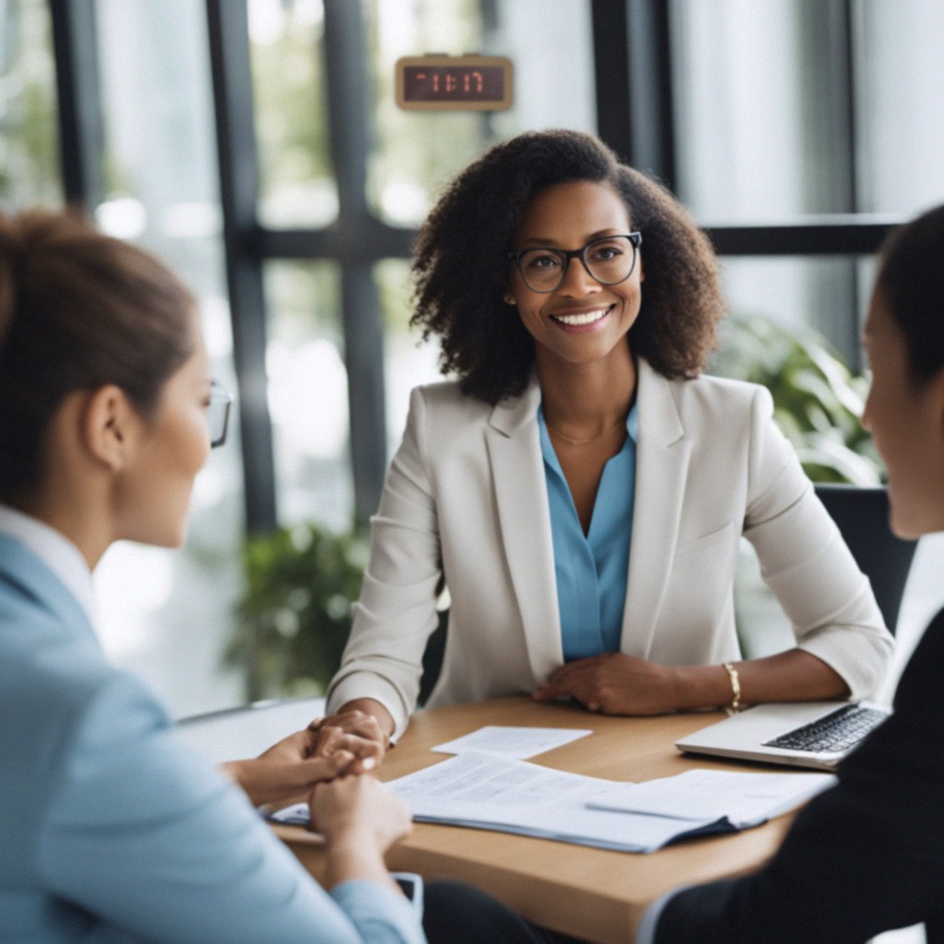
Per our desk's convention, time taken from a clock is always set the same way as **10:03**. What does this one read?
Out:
**11:17**
